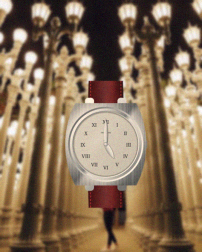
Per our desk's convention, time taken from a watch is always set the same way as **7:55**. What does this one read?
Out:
**5:00**
